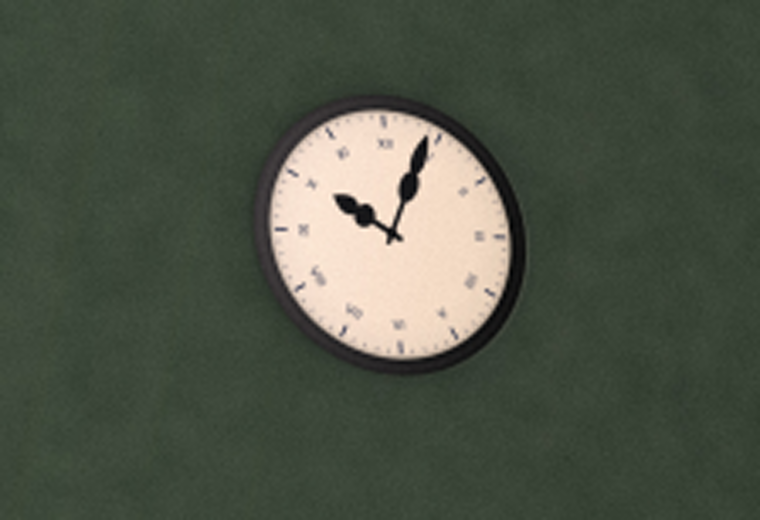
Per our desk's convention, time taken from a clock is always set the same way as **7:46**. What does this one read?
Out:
**10:04**
